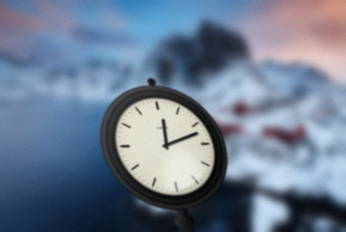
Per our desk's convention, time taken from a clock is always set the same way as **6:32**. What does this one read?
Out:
**12:12**
